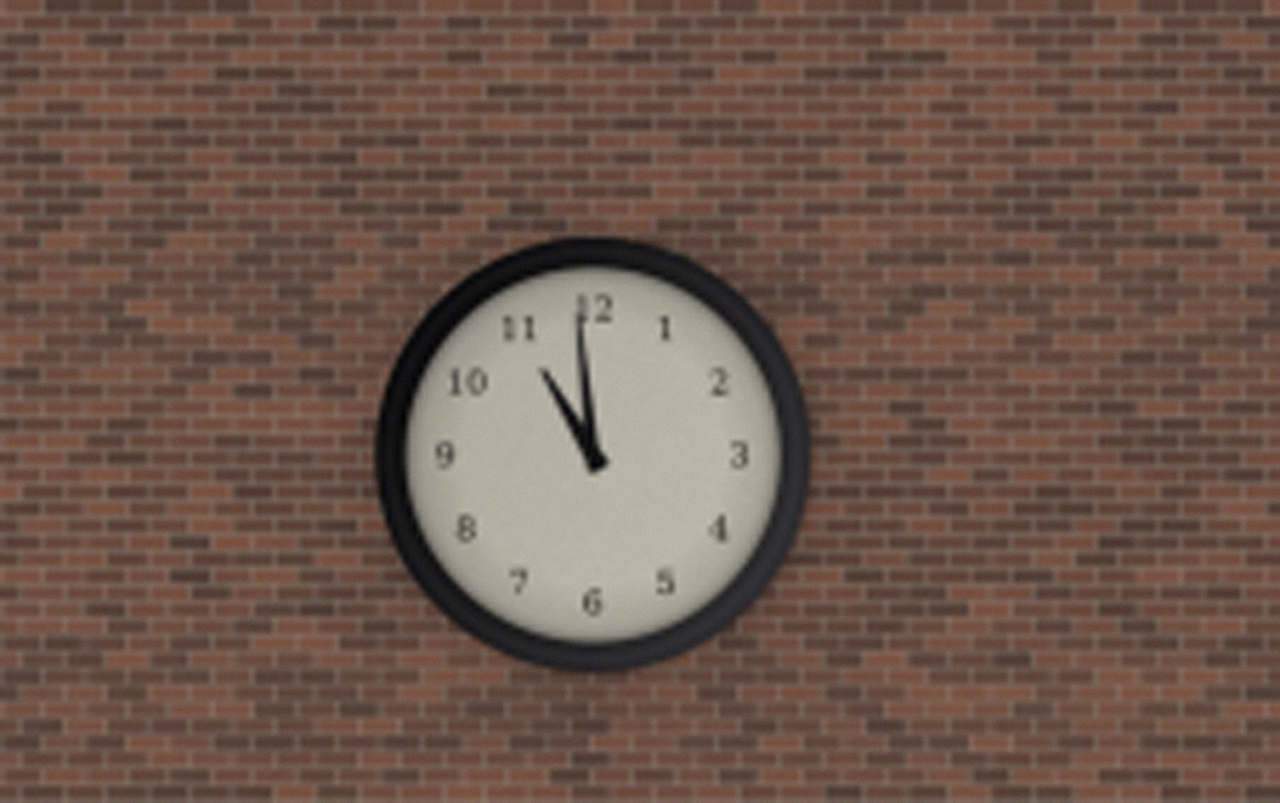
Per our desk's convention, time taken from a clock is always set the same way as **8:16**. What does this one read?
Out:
**10:59**
